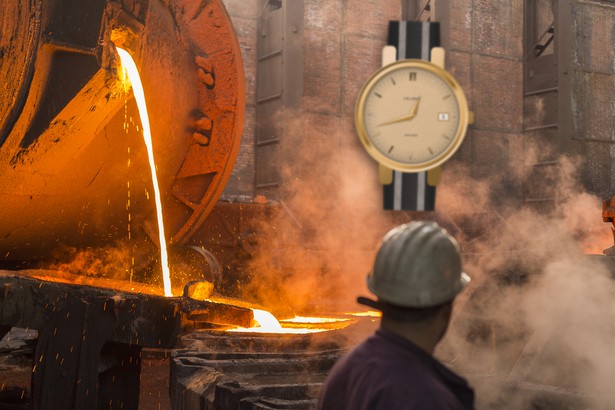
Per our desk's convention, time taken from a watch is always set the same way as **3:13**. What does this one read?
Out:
**12:42**
